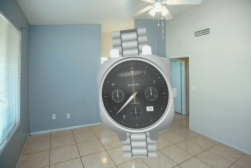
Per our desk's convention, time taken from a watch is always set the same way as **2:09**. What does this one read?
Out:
**7:38**
